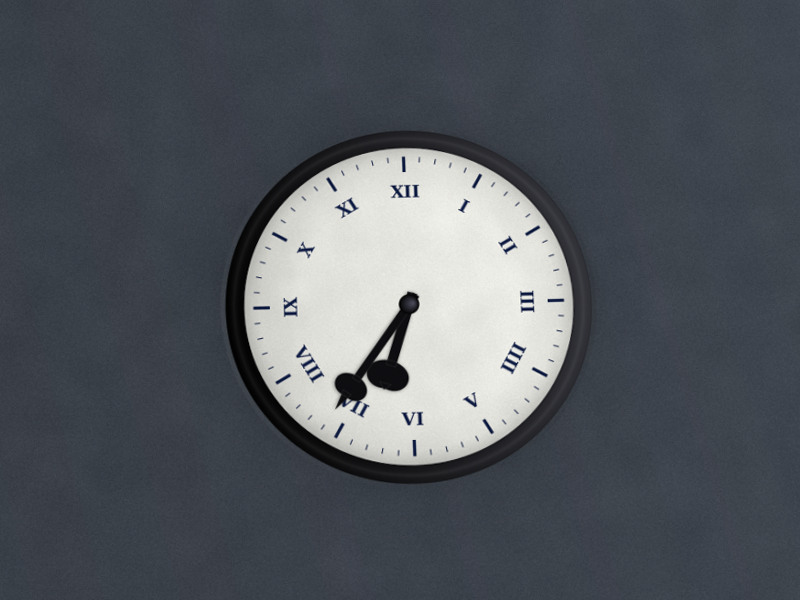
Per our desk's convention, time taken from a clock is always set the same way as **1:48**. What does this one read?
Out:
**6:36**
